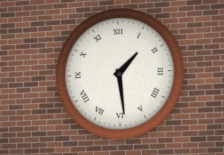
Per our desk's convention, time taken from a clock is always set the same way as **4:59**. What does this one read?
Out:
**1:29**
